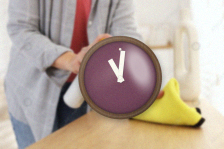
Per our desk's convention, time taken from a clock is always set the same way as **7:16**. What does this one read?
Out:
**11:01**
